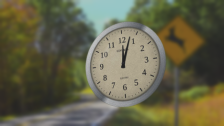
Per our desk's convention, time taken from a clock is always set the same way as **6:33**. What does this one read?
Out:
**12:03**
